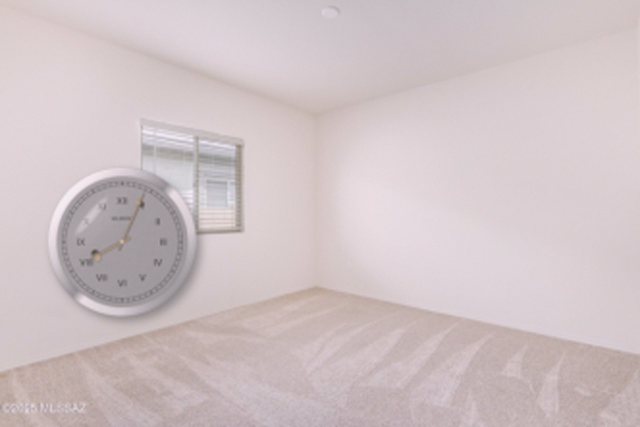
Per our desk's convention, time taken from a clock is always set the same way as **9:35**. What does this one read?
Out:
**8:04**
